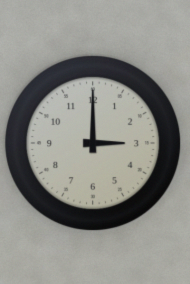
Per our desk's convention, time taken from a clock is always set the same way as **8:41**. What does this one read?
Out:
**3:00**
